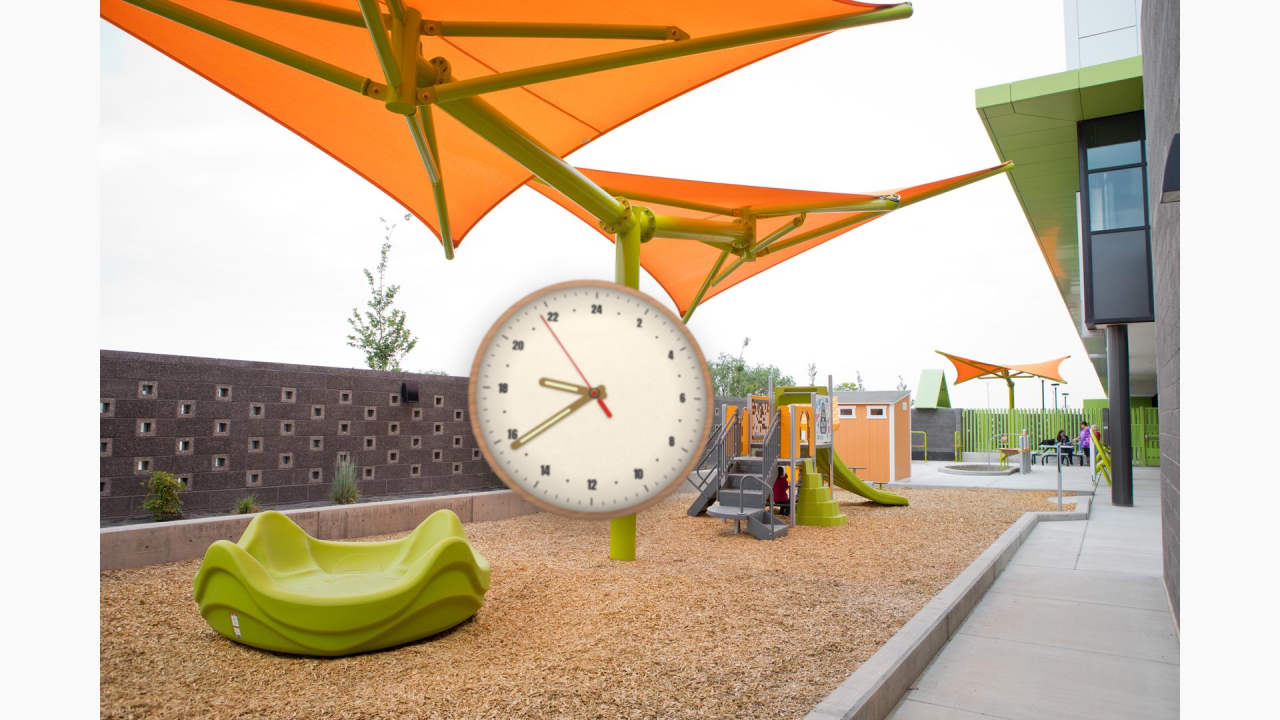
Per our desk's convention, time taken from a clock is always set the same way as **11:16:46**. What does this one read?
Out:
**18:38:54**
